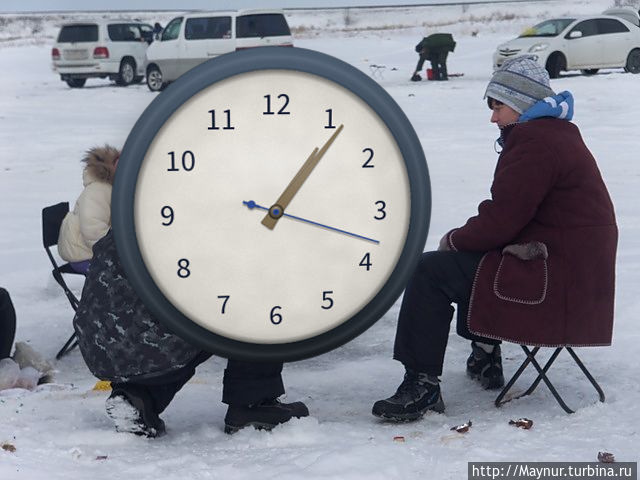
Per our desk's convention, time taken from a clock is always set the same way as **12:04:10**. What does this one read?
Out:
**1:06:18**
